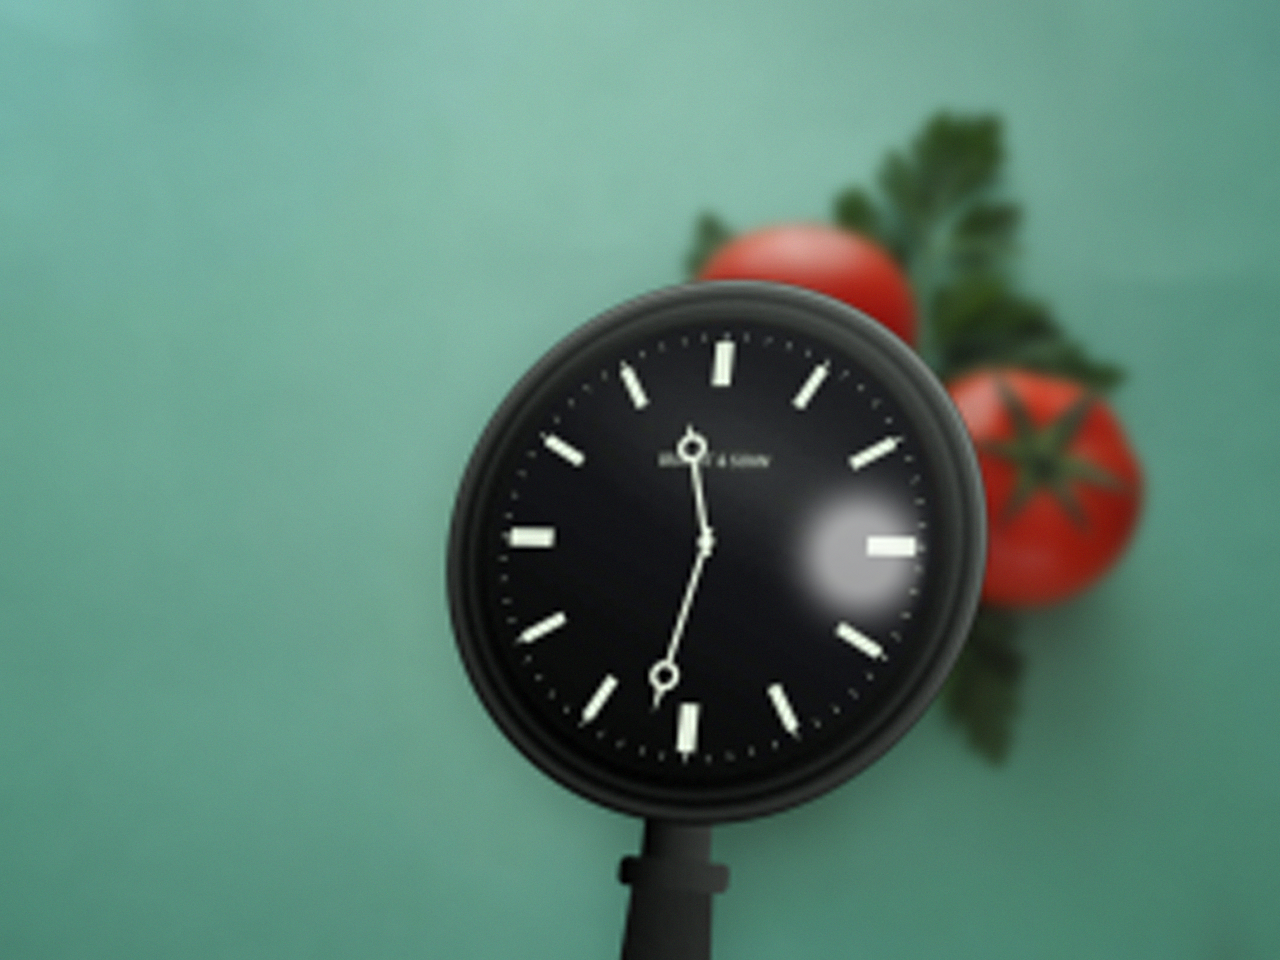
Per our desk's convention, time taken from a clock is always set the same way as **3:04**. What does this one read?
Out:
**11:32**
